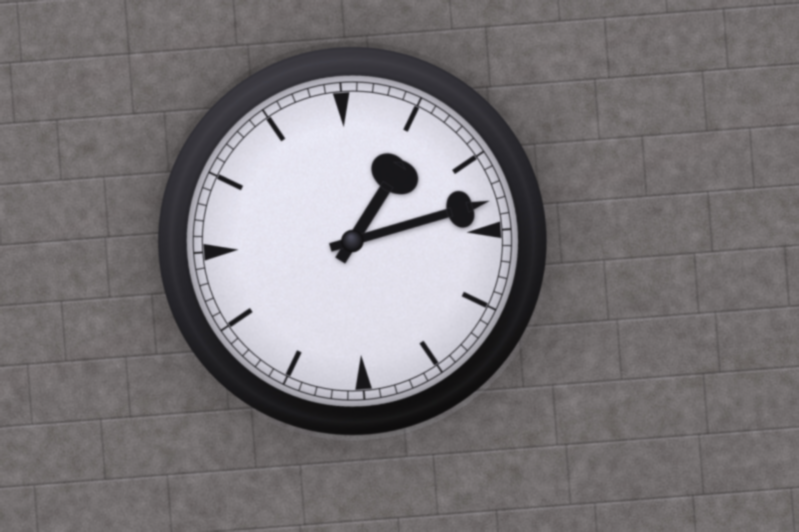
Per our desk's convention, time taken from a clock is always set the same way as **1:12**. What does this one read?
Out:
**1:13**
